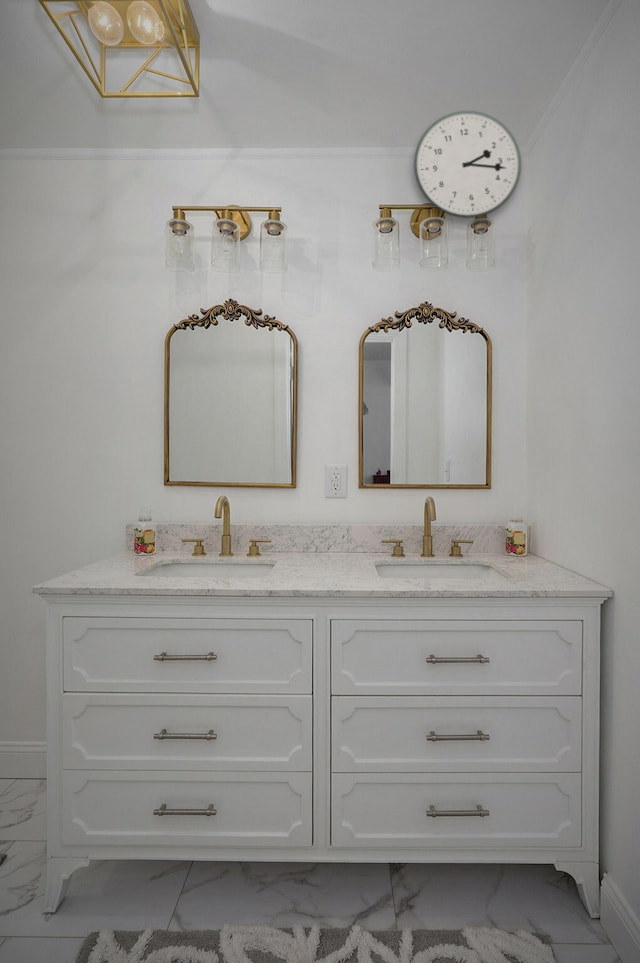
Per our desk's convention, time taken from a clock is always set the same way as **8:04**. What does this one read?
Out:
**2:17**
